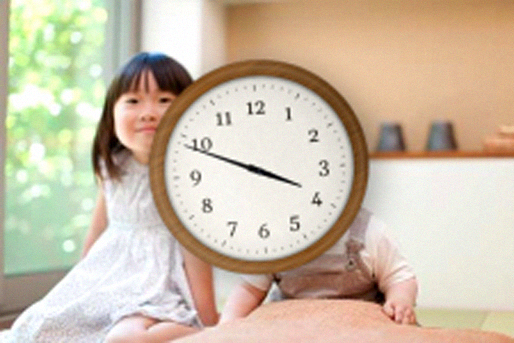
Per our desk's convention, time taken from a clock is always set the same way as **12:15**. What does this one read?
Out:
**3:49**
